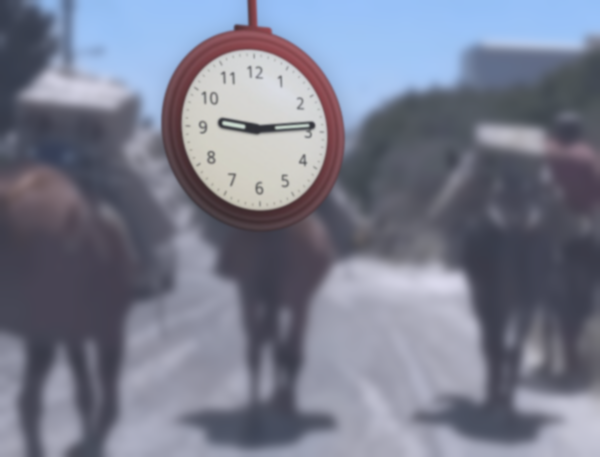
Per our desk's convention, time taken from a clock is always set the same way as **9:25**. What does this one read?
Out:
**9:14**
